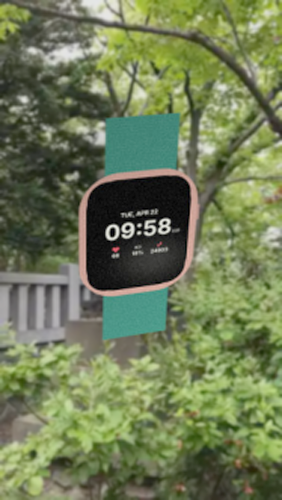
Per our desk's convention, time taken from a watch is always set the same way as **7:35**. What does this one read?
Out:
**9:58**
